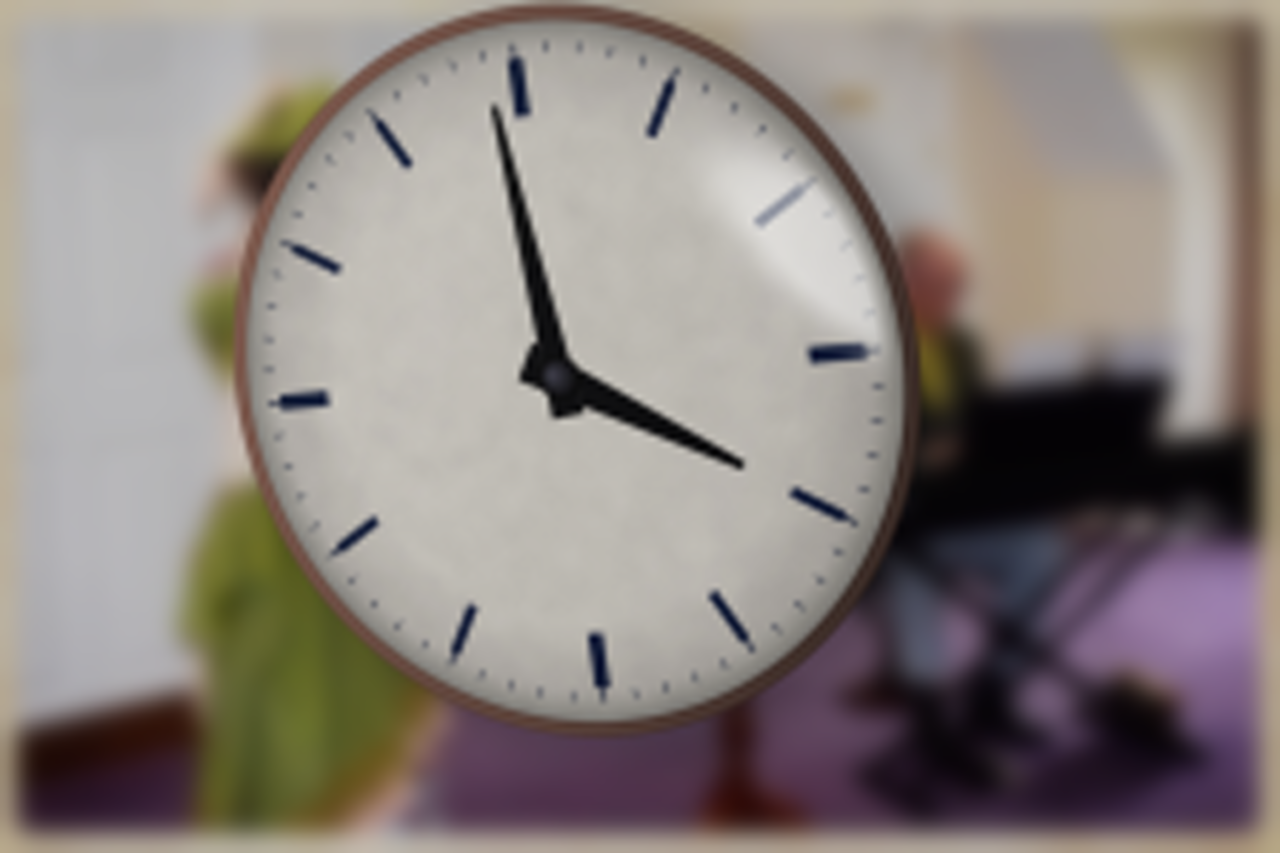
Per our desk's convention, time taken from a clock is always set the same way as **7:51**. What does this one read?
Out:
**3:59**
